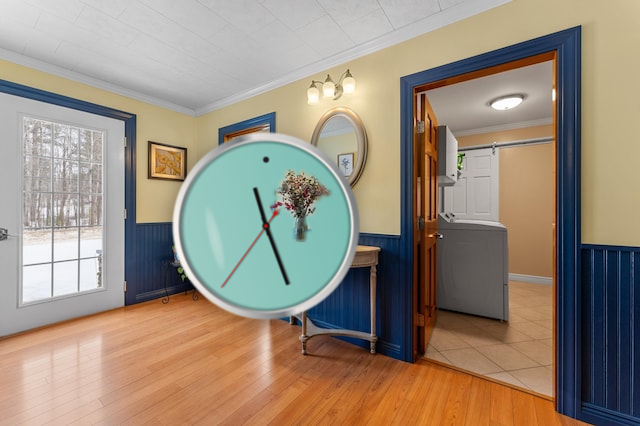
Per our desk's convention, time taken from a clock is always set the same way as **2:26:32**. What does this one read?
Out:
**11:26:36**
